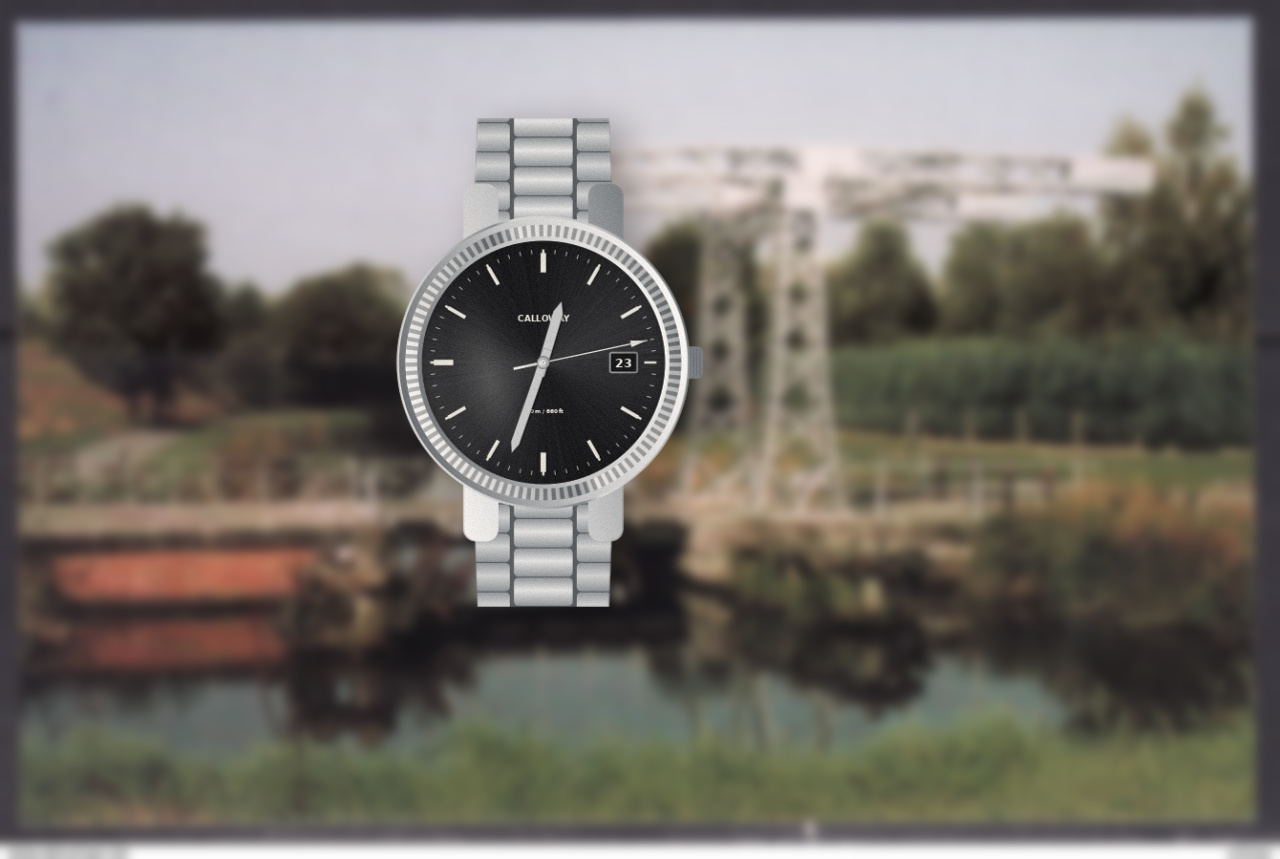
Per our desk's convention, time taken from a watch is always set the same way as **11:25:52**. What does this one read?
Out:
**12:33:13**
